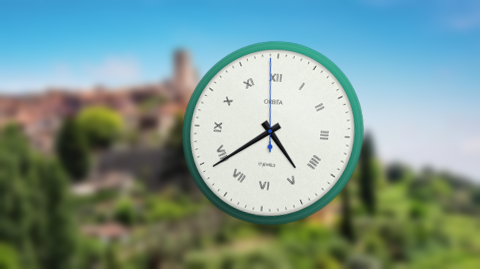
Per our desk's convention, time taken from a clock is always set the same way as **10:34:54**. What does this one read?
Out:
**4:38:59**
